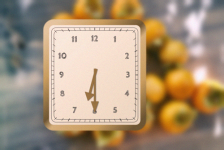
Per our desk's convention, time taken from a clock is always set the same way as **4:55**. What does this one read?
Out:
**6:30**
